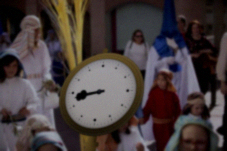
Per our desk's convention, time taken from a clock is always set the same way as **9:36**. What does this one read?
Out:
**8:43**
